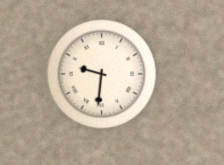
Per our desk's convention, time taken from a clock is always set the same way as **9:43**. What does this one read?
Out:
**9:31**
